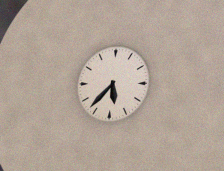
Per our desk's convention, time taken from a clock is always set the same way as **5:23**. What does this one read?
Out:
**5:37**
